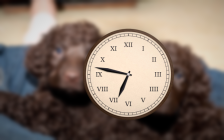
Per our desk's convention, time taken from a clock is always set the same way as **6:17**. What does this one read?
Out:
**6:47**
